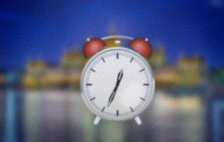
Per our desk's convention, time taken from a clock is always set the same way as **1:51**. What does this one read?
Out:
**12:34**
